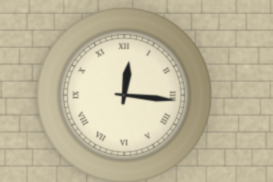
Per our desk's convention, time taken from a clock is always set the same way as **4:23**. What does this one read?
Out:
**12:16**
